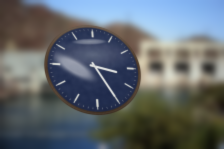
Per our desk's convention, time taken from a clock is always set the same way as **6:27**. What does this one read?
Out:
**3:25**
